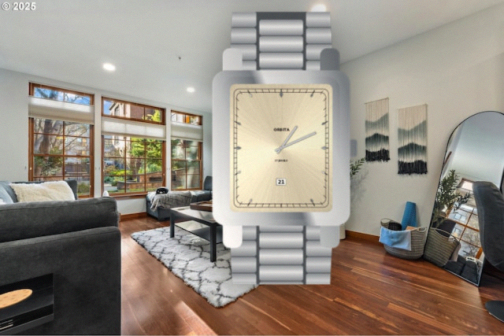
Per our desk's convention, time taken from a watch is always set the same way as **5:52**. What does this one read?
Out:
**1:11**
